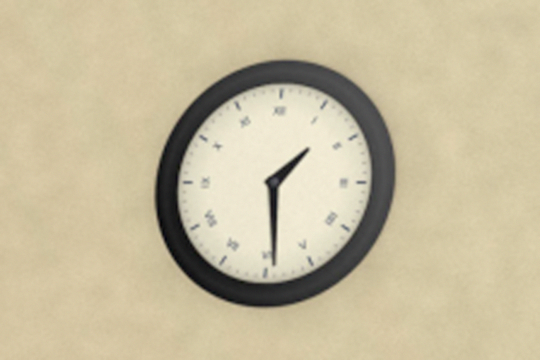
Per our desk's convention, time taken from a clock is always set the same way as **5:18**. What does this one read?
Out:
**1:29**
